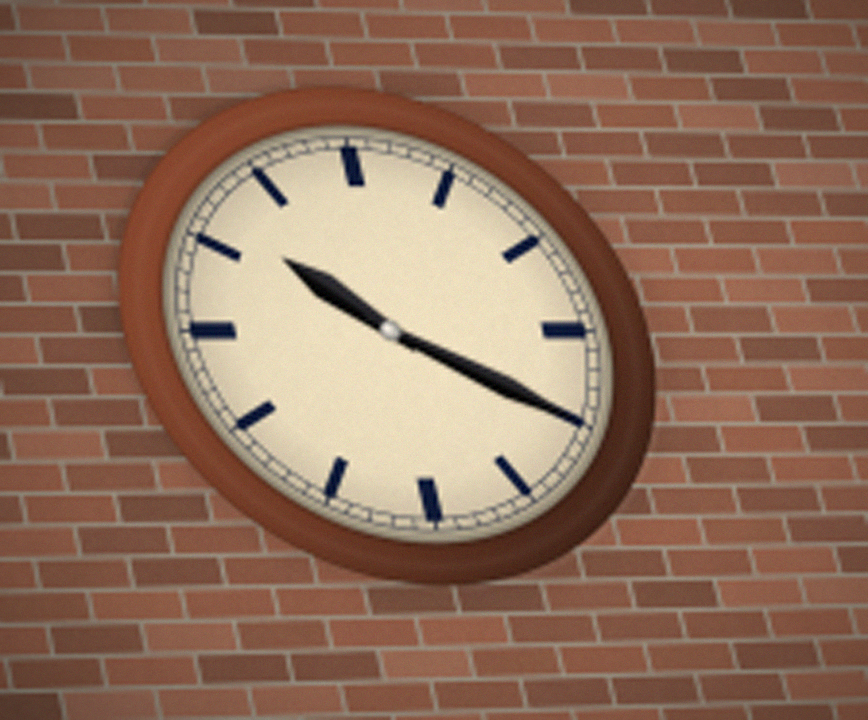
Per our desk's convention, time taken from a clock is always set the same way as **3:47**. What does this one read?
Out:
**10:20**
